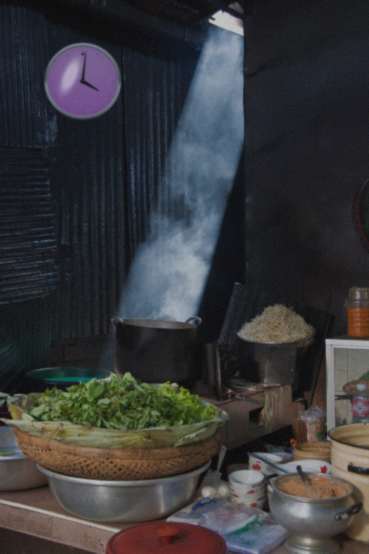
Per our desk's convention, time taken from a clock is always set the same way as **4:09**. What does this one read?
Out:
**4:01**
